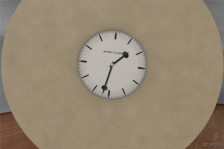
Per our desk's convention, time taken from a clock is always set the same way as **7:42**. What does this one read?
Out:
**1:32**
